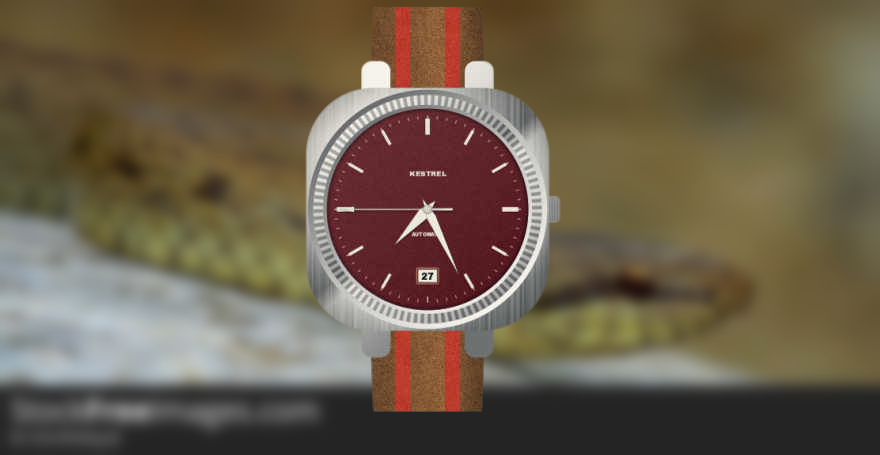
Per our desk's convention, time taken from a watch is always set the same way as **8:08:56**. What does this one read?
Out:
**7:25:45**
